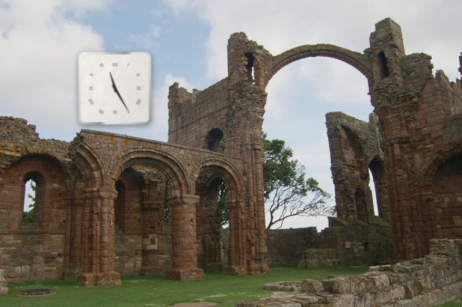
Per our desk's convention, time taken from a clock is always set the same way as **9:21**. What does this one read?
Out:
**11:25**
